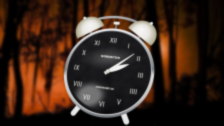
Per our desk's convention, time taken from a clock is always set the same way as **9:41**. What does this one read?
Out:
**2:08**
